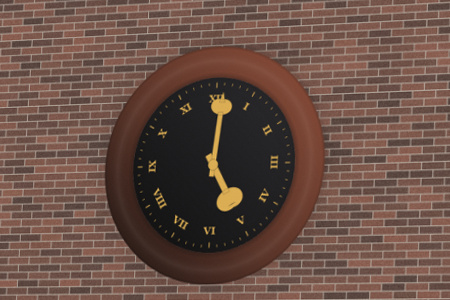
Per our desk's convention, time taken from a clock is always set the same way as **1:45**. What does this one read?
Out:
**5:01**
